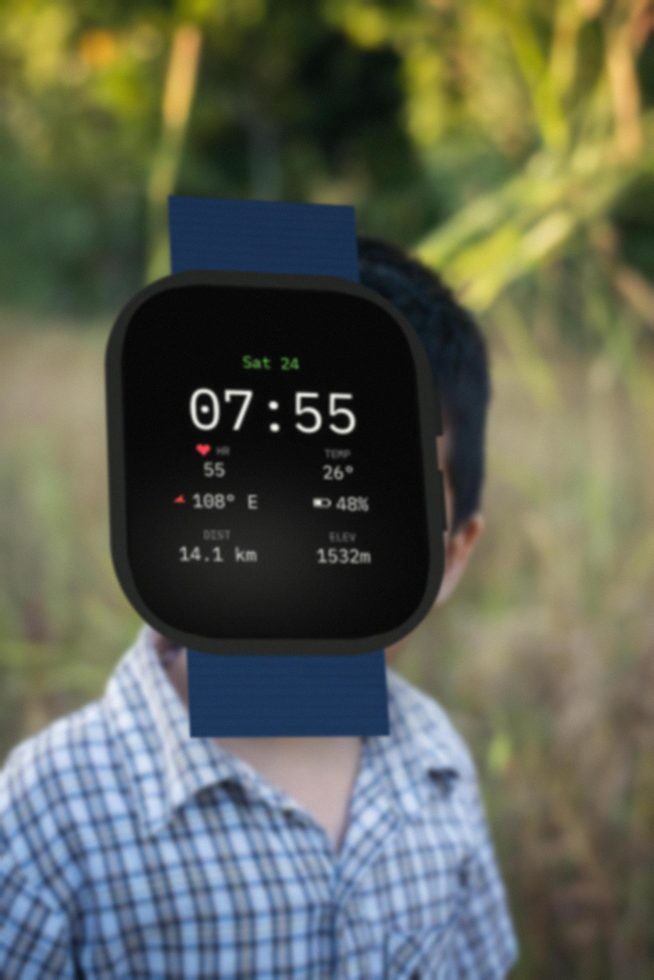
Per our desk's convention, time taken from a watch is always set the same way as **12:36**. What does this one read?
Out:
**7:55**
